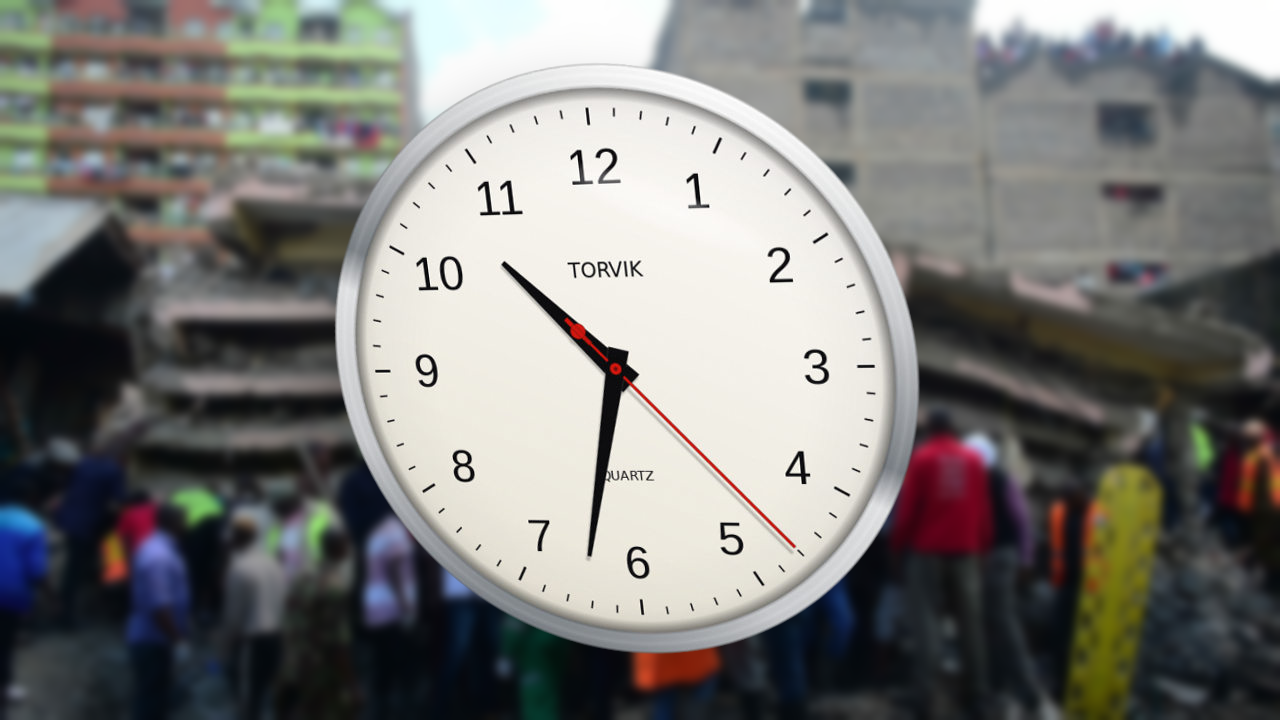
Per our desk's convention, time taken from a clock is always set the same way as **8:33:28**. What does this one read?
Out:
**10:32:23**
